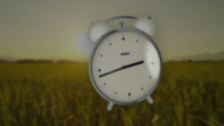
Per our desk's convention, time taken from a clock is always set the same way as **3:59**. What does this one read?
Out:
**2:43**
